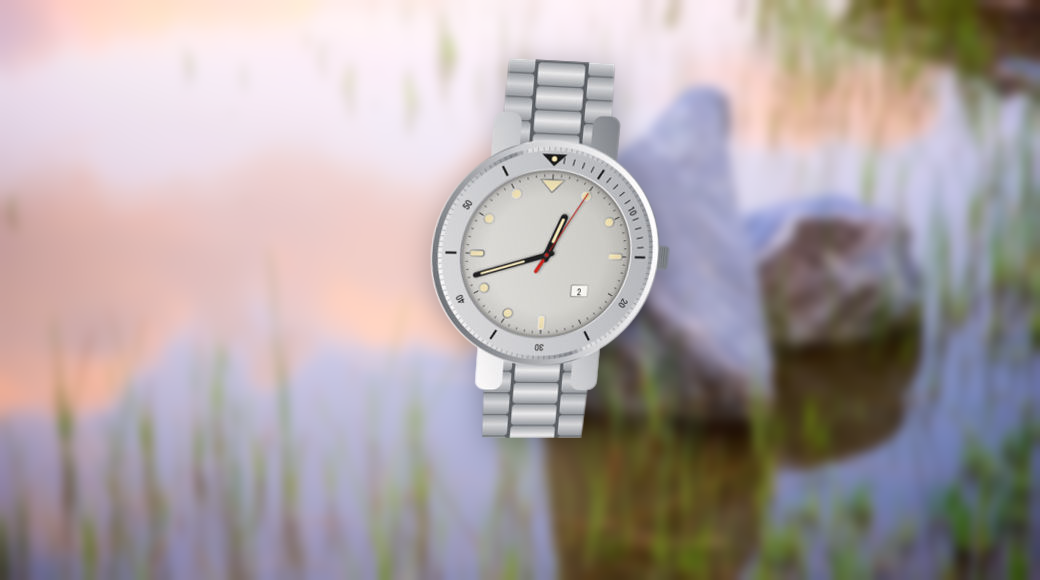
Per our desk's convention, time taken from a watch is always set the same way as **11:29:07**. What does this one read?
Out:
**12:42:05**
